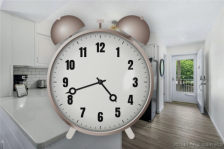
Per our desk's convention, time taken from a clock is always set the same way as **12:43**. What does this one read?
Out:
**4:42**
